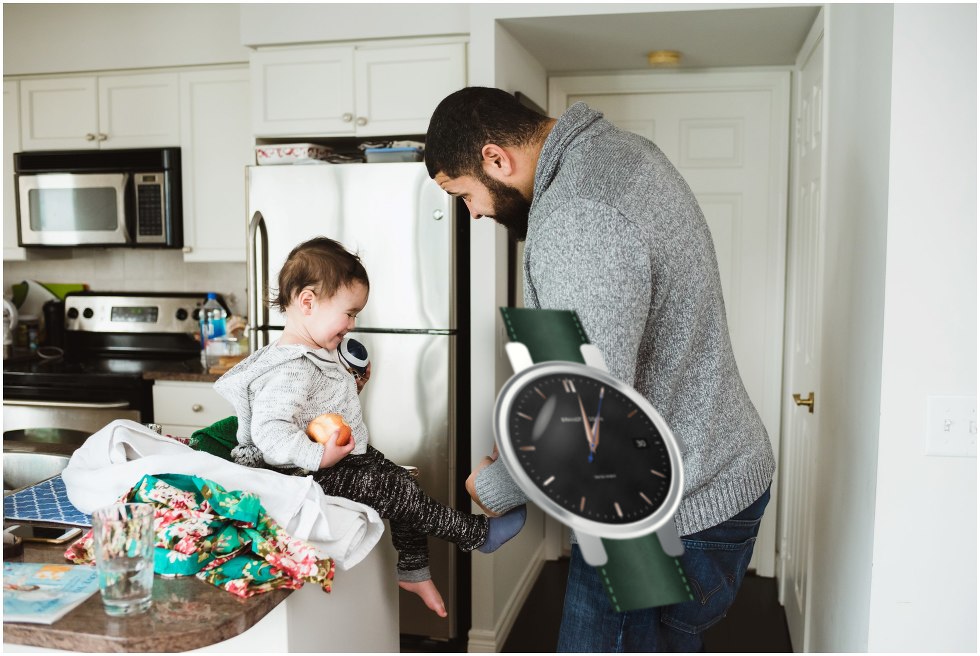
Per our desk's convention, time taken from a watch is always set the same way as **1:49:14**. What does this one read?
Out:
**1:01:05**
